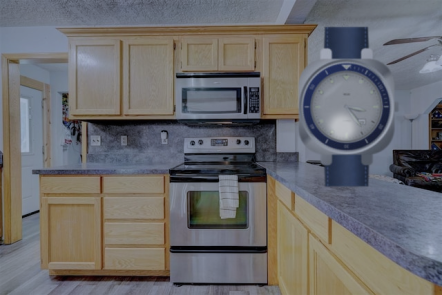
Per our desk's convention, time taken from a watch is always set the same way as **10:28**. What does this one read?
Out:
**3:24**
